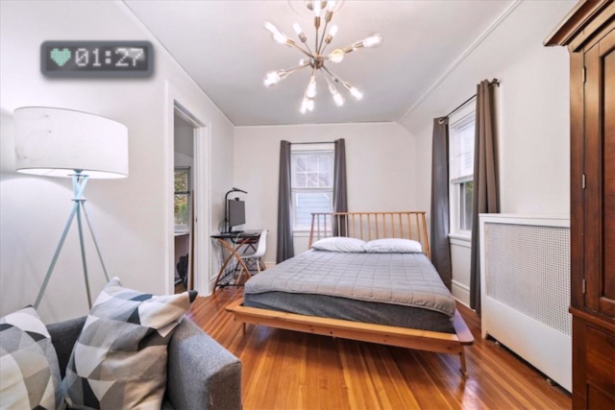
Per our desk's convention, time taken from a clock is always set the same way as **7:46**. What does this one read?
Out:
**1:27**
